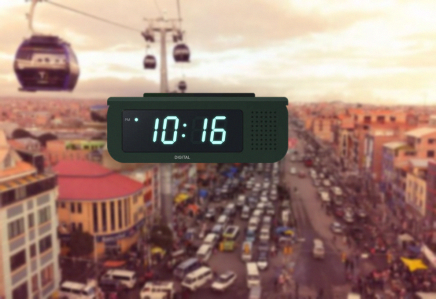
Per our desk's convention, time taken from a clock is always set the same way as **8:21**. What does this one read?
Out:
**10:16**
